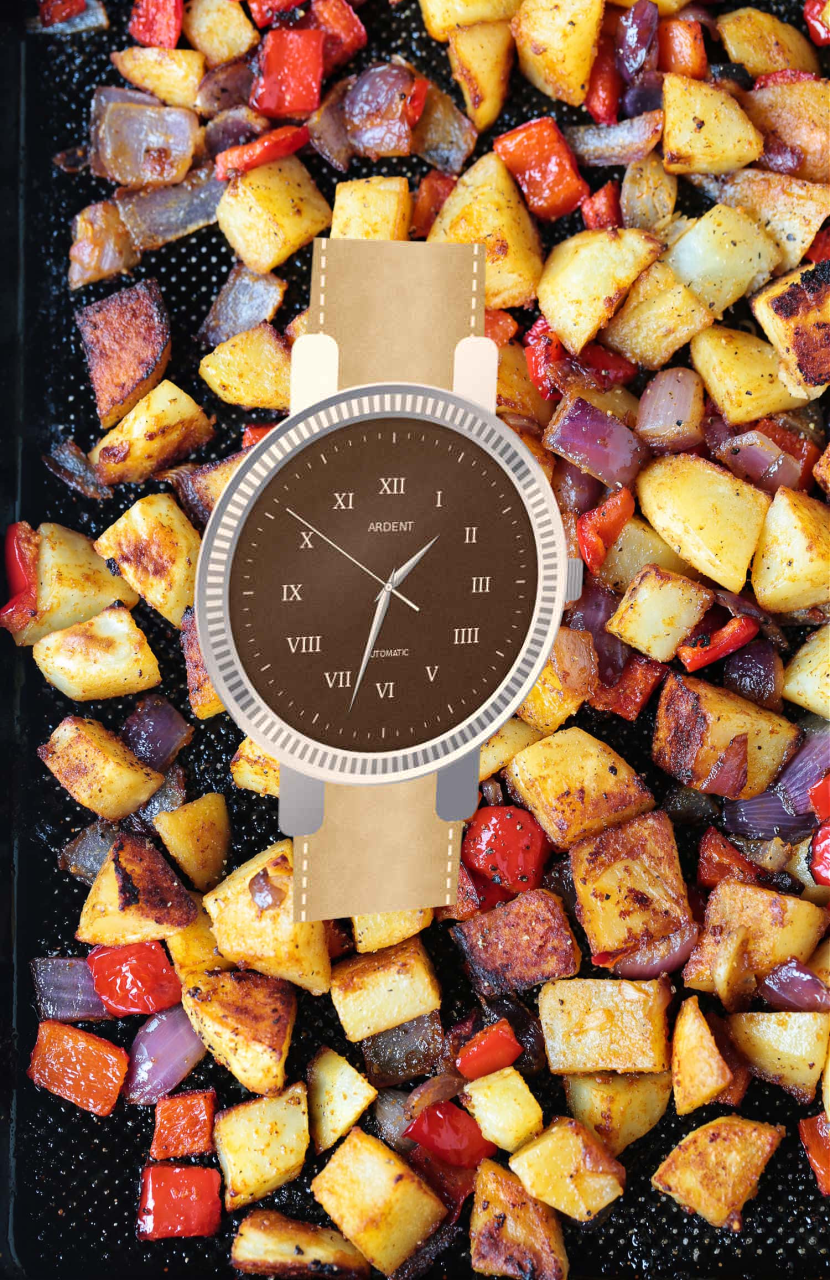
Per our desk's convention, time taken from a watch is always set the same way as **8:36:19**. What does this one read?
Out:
**1:32:51**
